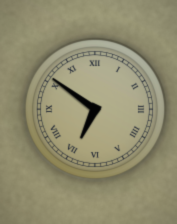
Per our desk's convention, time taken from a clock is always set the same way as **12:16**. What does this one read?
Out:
**6:51**
